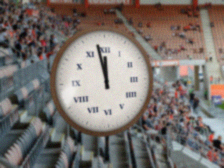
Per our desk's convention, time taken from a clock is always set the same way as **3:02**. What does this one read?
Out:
**11:58**
